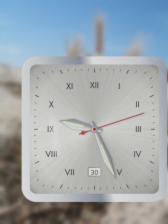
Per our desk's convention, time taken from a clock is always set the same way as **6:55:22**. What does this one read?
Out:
**9:26:12**
